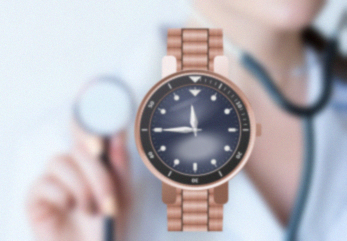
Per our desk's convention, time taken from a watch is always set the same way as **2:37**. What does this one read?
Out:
**11:45**
